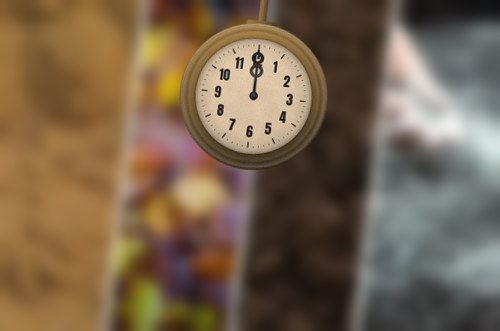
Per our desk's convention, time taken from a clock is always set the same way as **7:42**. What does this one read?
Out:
**12:00**
